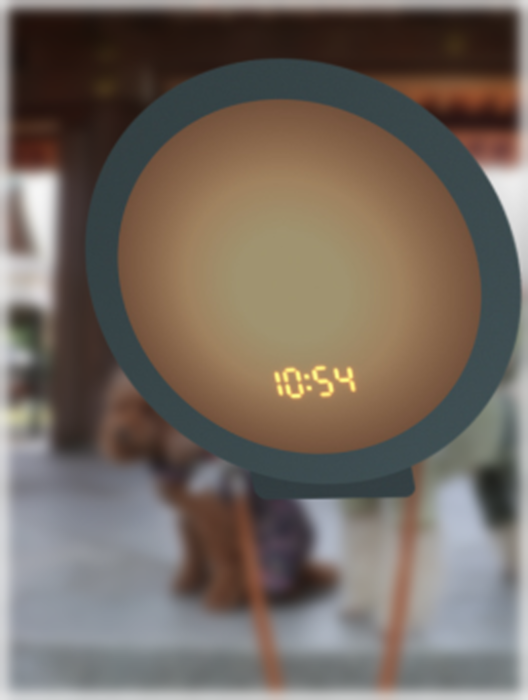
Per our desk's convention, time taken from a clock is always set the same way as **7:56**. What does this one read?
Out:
**10:54**
